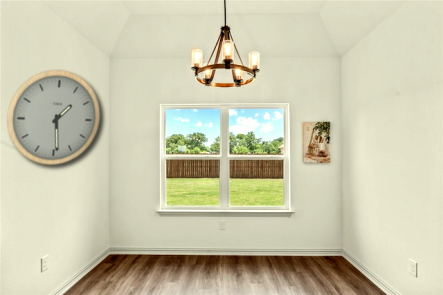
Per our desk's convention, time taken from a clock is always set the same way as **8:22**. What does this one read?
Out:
**1:29**
